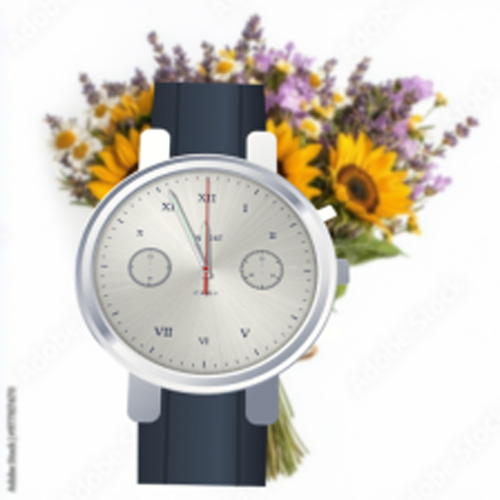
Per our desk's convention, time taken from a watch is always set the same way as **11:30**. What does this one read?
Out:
**11:56**
